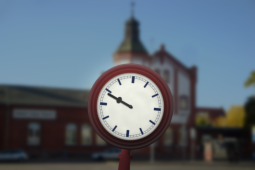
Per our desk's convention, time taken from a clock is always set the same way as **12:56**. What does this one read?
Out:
**9:49**
